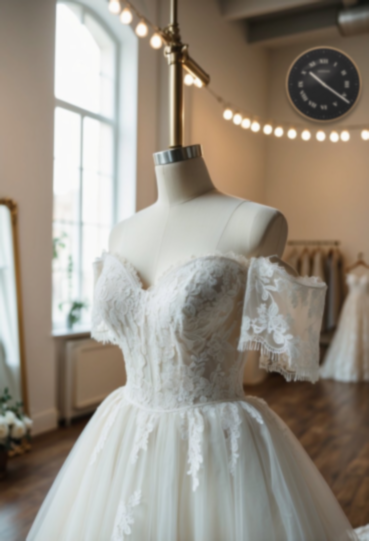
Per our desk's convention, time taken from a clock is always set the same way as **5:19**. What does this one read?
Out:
**10:21**
